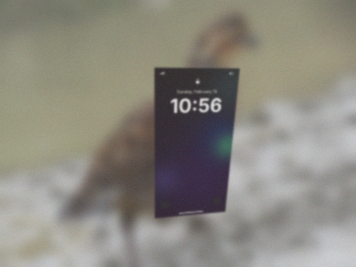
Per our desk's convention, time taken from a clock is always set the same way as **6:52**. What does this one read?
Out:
**10:56**
